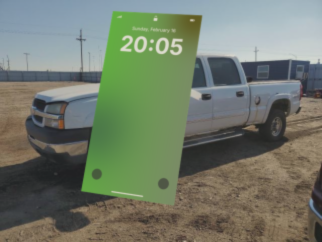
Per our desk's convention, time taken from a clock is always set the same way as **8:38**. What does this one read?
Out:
**20:05**
